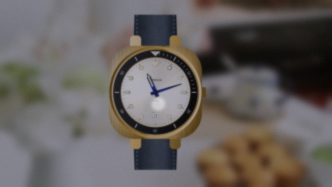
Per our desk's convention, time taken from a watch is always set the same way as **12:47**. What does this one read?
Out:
**11:12**
